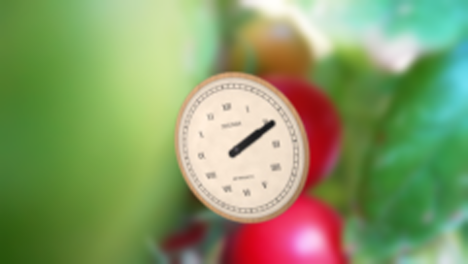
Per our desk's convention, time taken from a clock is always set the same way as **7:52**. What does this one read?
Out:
**2:11**
